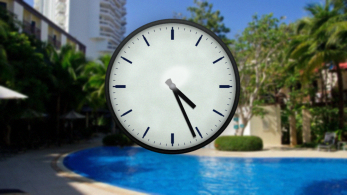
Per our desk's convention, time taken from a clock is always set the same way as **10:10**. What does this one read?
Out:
**4:26**
